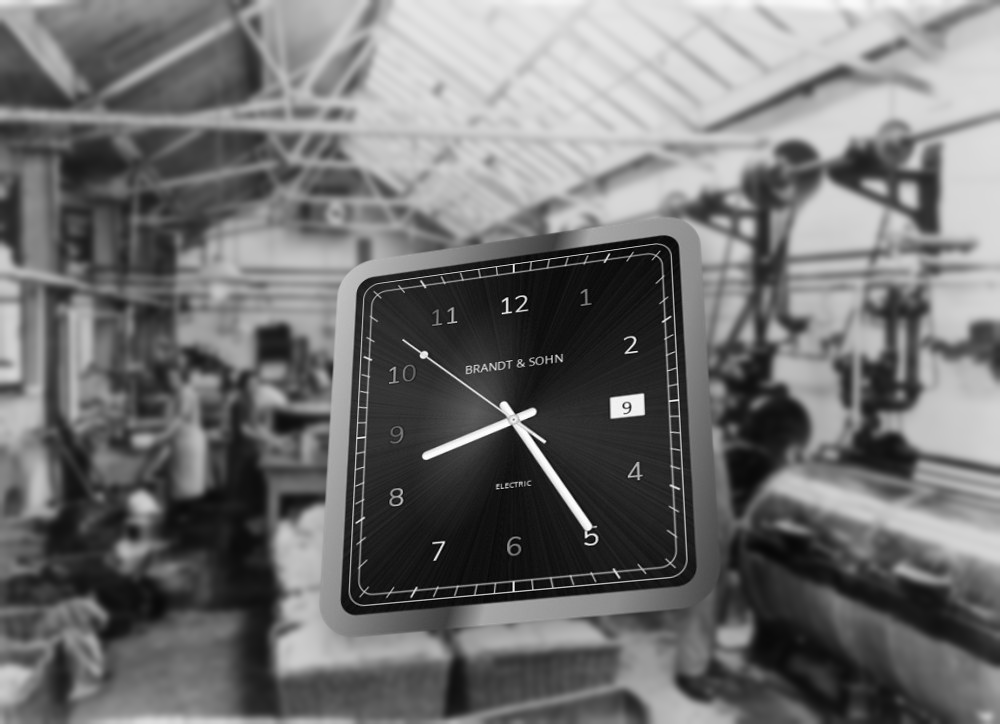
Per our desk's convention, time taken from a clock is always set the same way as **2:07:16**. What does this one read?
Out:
**8:24:52**
